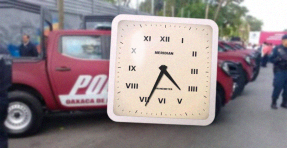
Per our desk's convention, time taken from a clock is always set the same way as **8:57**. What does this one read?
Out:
**4:34**
